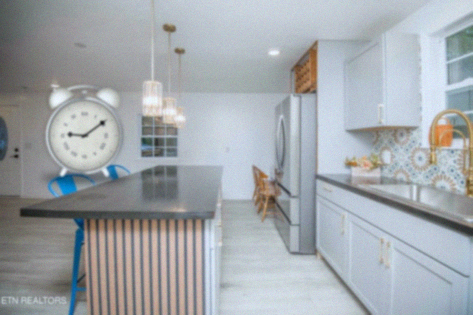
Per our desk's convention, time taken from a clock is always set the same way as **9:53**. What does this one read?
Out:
**9:09**
